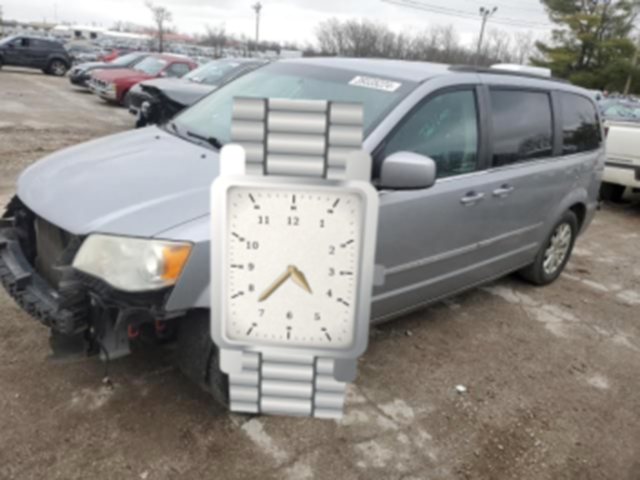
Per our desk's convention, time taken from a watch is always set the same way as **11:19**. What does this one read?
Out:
**4:37**
